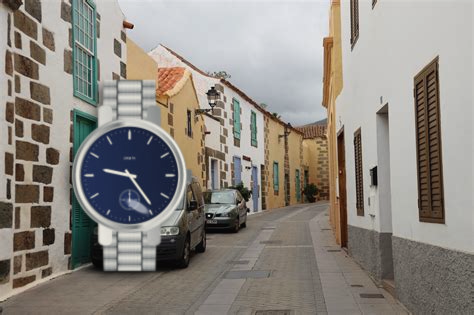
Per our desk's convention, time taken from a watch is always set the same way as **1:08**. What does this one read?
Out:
**9:24**
